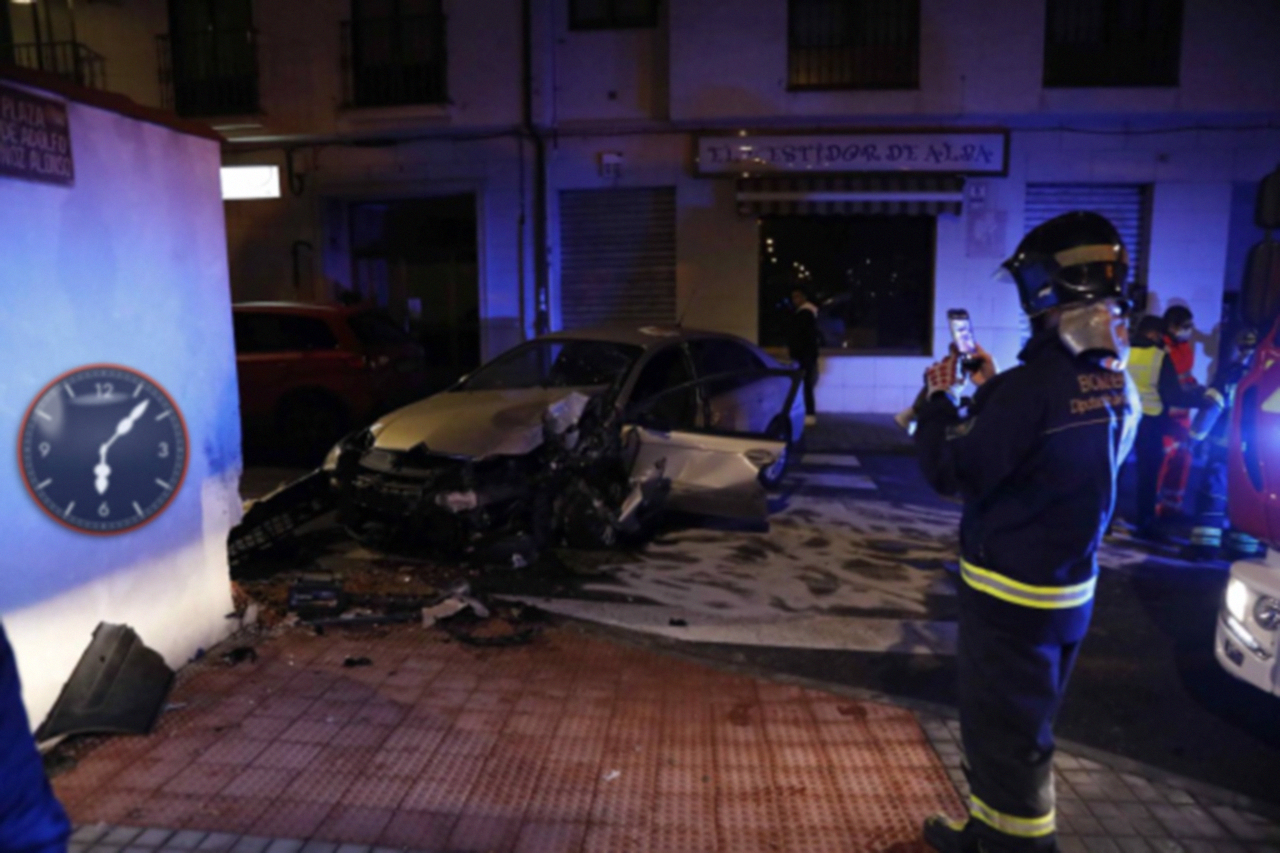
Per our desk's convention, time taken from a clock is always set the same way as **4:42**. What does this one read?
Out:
**6:07**
